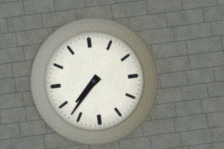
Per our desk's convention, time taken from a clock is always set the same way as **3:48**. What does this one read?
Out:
**7:37**
